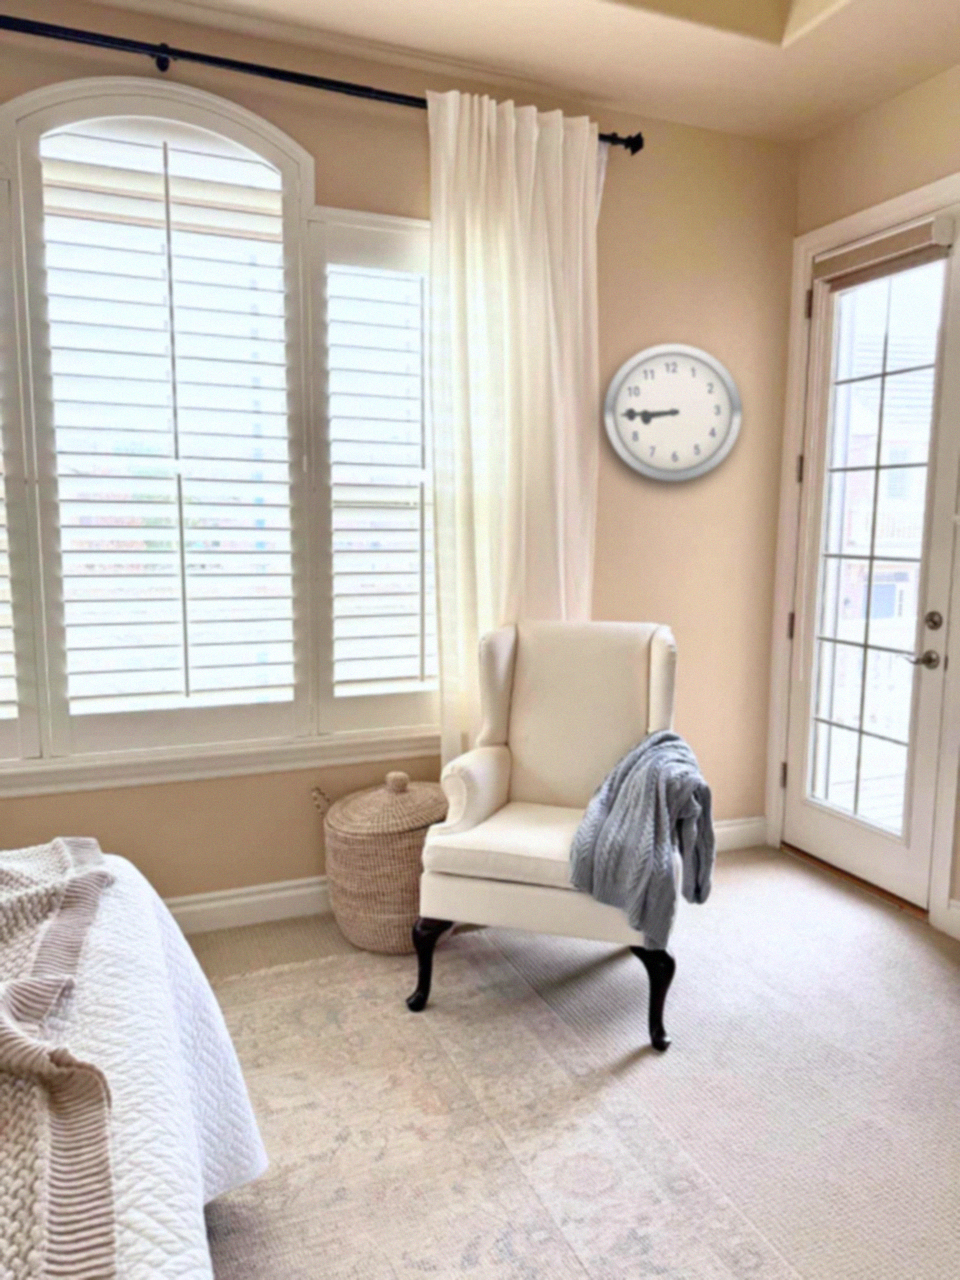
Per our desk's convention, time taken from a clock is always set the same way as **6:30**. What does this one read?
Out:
**8:45**
